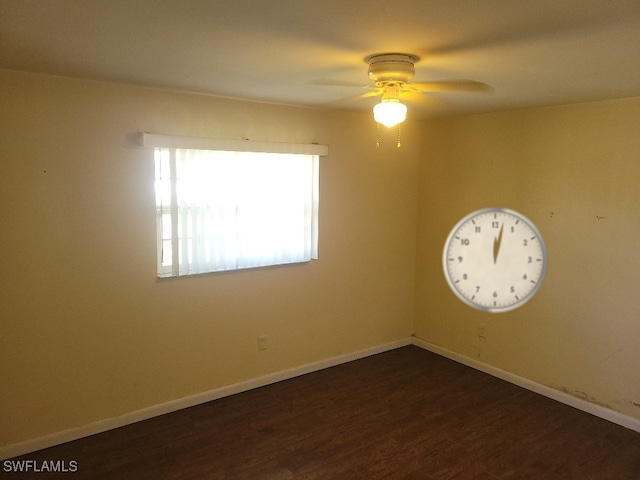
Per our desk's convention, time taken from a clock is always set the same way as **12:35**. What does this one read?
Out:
**12:02**
